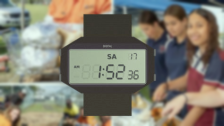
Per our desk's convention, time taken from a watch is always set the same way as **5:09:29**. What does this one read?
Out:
**1:52:36**
